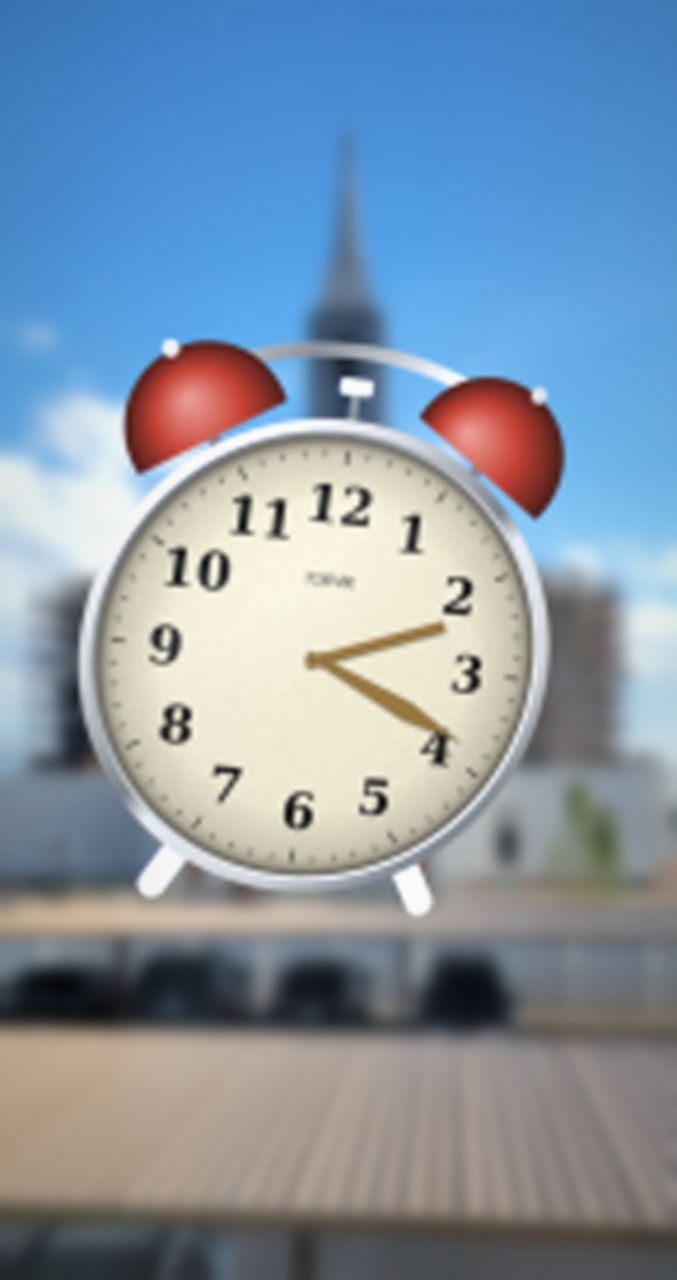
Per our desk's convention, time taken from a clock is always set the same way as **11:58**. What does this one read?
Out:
**2:19**
